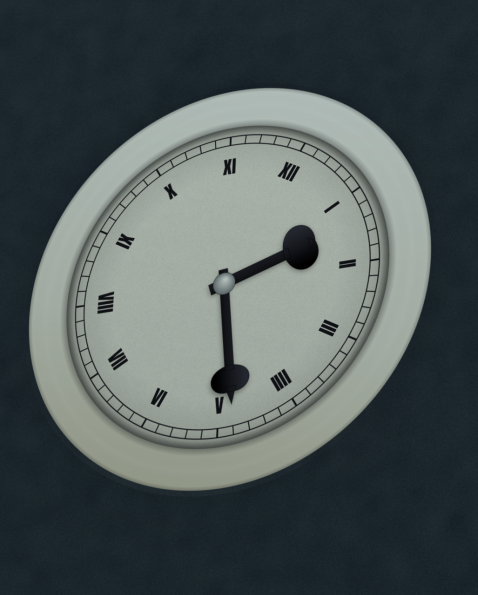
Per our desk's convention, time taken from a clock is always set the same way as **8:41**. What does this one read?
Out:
**1:24**
